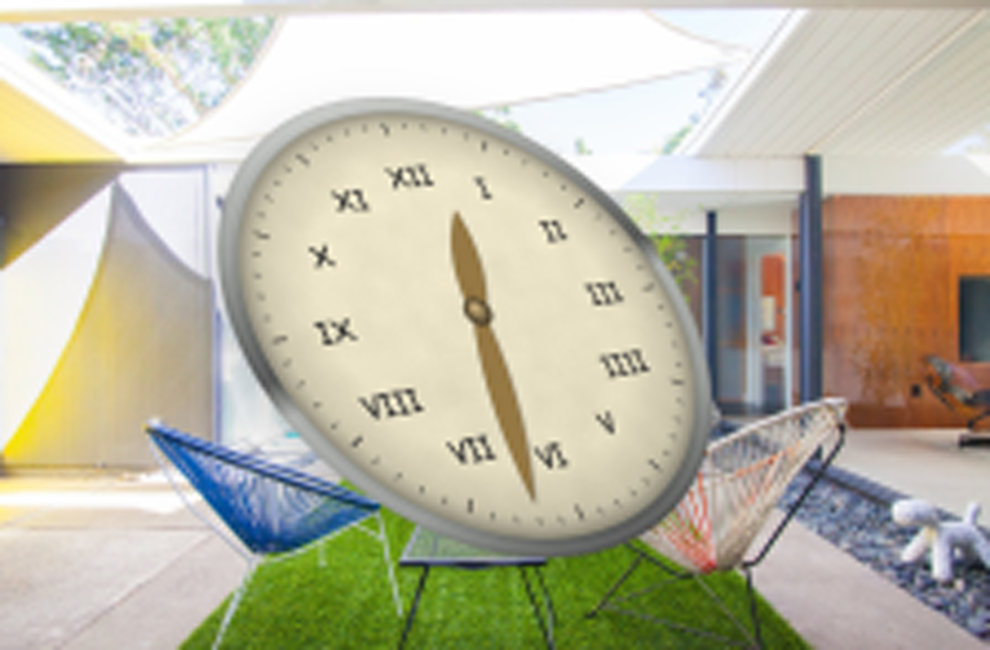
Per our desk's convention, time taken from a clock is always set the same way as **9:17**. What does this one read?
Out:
**12:32**
